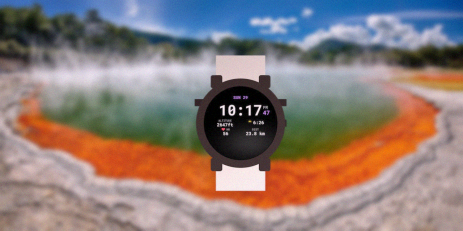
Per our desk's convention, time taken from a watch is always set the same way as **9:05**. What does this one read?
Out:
**10:17**
